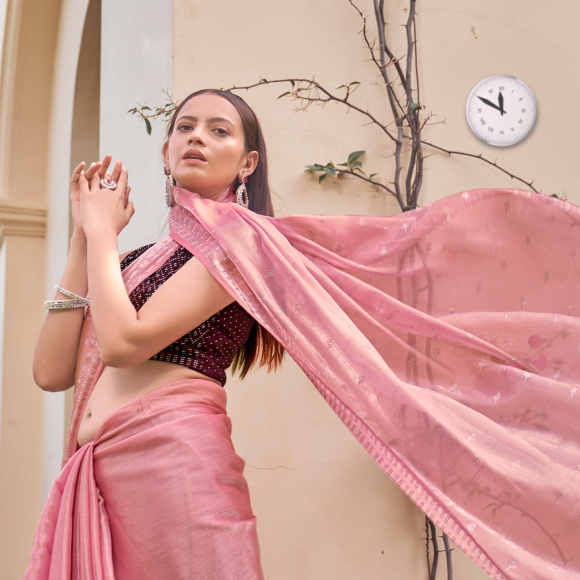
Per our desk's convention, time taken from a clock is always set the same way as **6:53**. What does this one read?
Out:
**11:50**
